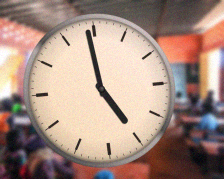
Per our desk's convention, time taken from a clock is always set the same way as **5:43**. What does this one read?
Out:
**4:59**
